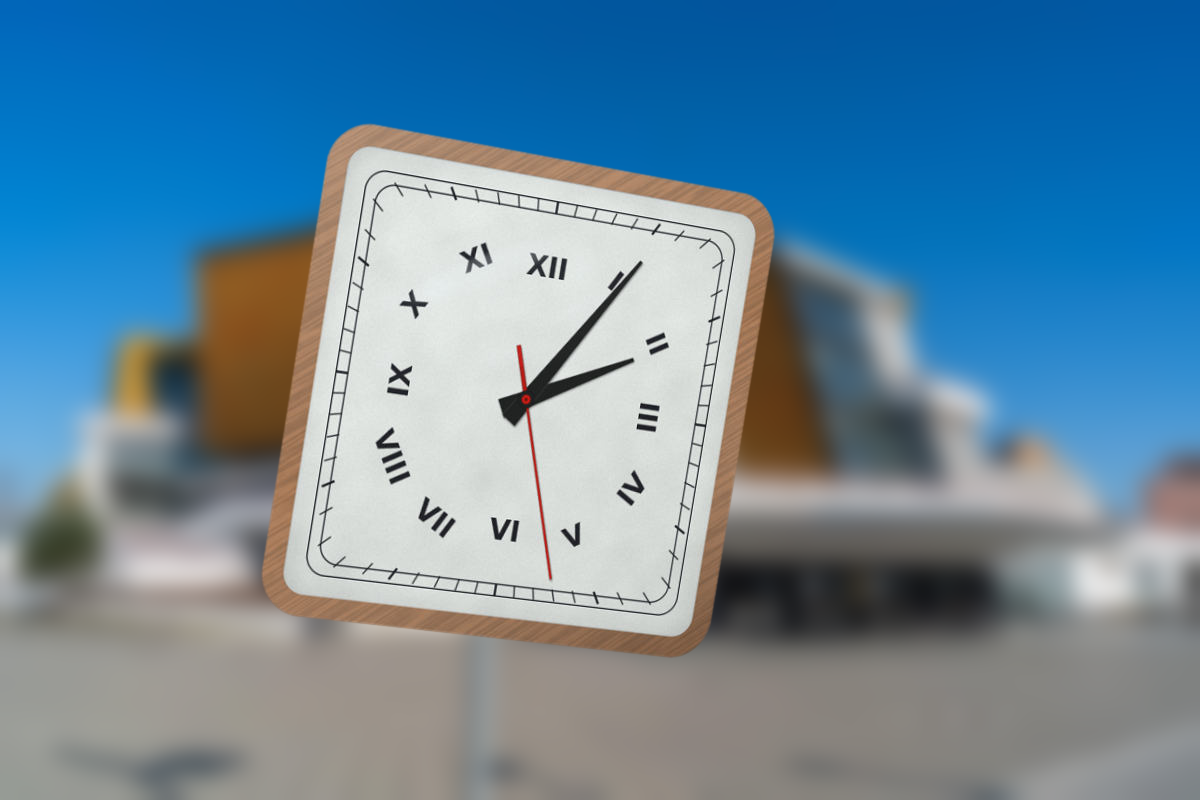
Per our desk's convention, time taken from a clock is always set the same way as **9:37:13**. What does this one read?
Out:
**2:05:27**
